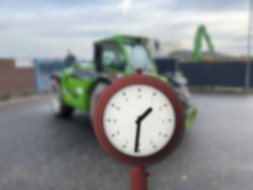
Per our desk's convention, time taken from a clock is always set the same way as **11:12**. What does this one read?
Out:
**1:31**
